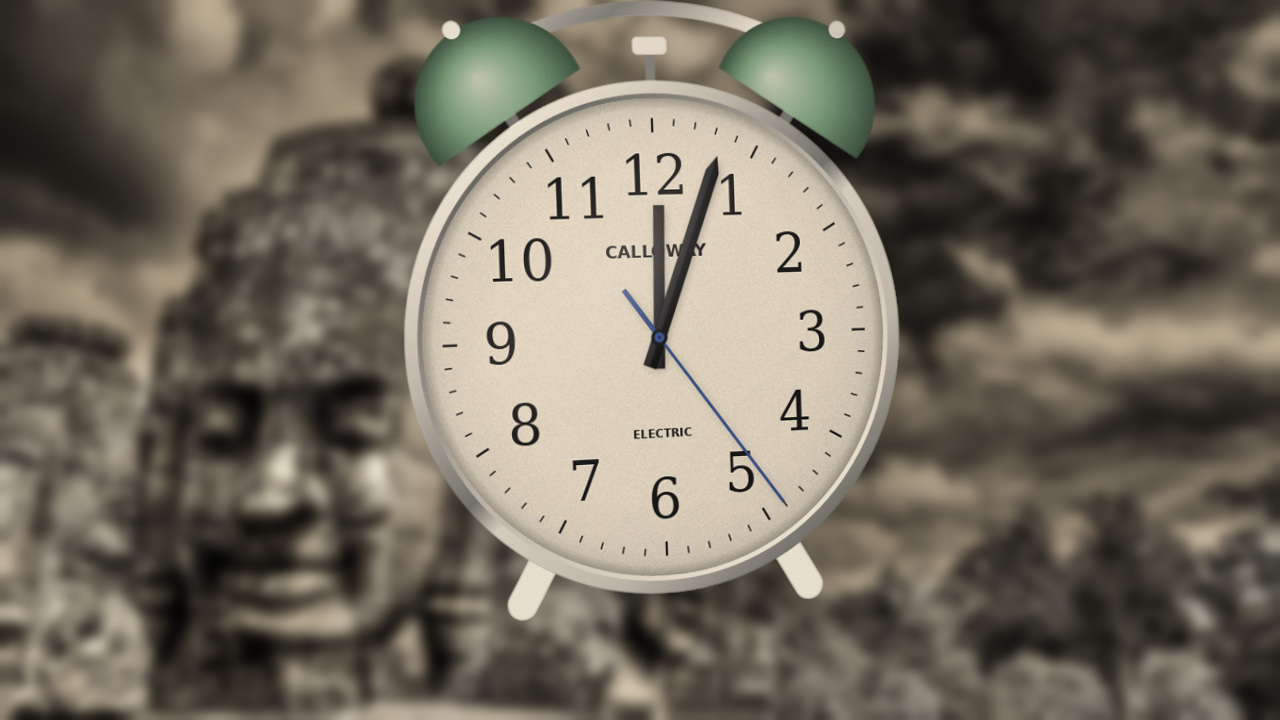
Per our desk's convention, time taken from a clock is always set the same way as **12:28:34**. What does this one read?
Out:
**12:03:24**
